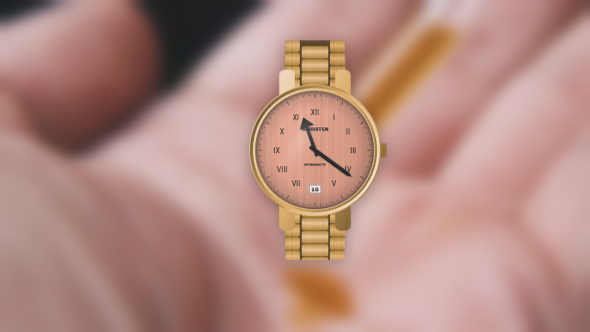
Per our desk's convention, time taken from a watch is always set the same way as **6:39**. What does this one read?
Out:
**11:21**
